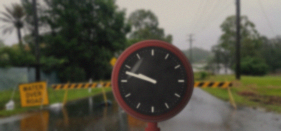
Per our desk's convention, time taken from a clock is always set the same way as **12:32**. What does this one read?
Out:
**9:48**
